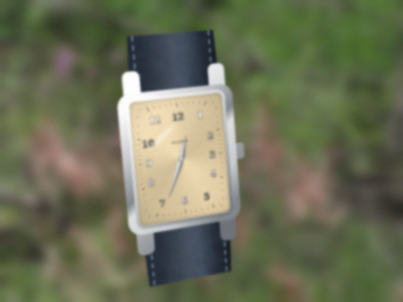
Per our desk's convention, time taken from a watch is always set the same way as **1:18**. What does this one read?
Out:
**12:34**
